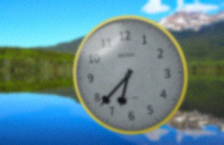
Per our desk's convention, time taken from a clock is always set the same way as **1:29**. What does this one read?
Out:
**6:38**
